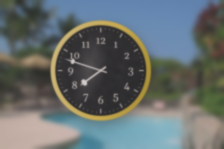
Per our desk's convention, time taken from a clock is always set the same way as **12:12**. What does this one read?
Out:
**7:48**
